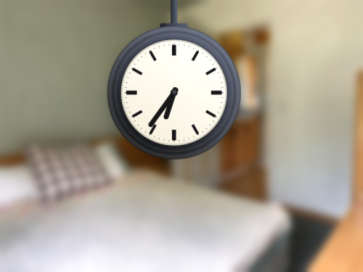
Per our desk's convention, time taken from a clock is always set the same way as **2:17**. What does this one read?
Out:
**6:36**
